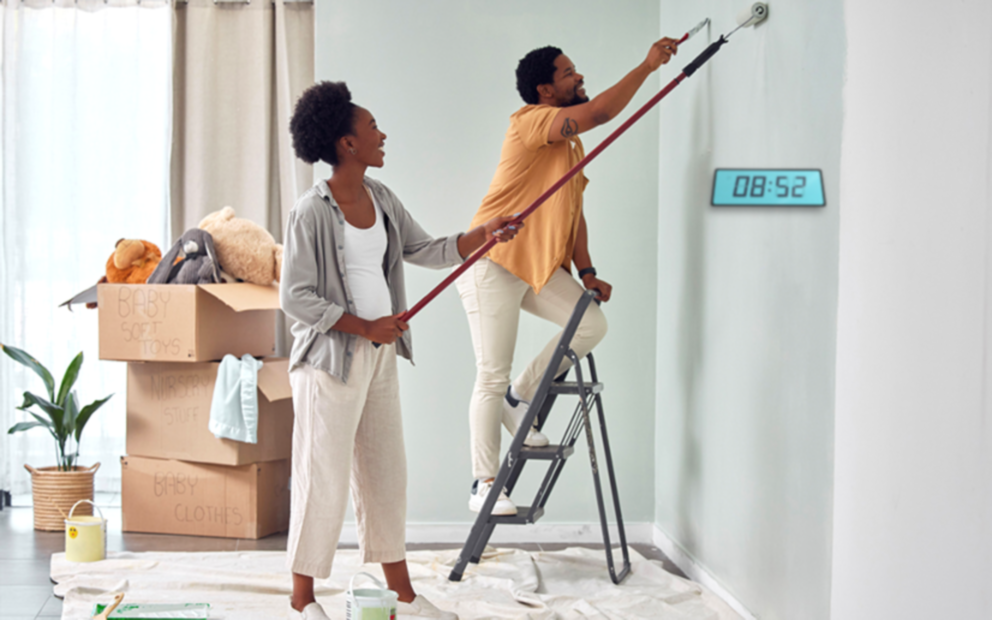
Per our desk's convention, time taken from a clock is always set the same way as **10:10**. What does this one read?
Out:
**8:52**
